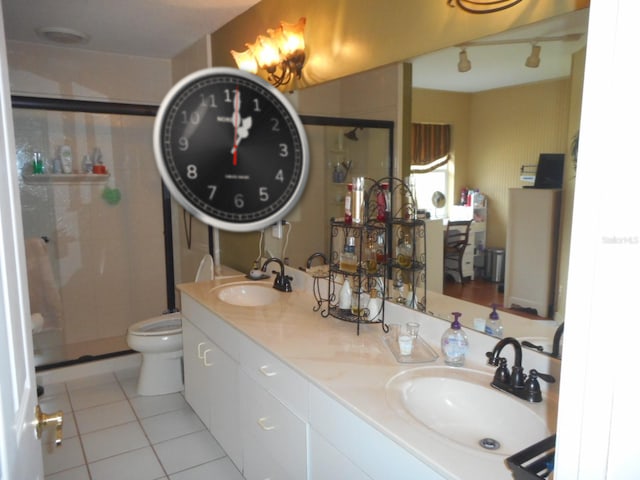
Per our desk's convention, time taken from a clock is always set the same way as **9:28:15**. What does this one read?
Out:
**1:01:01**
